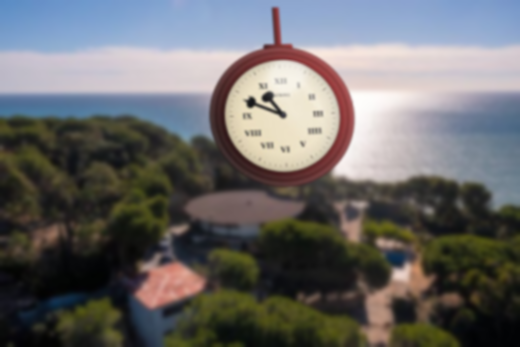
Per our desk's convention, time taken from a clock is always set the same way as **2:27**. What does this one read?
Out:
**10:49**
